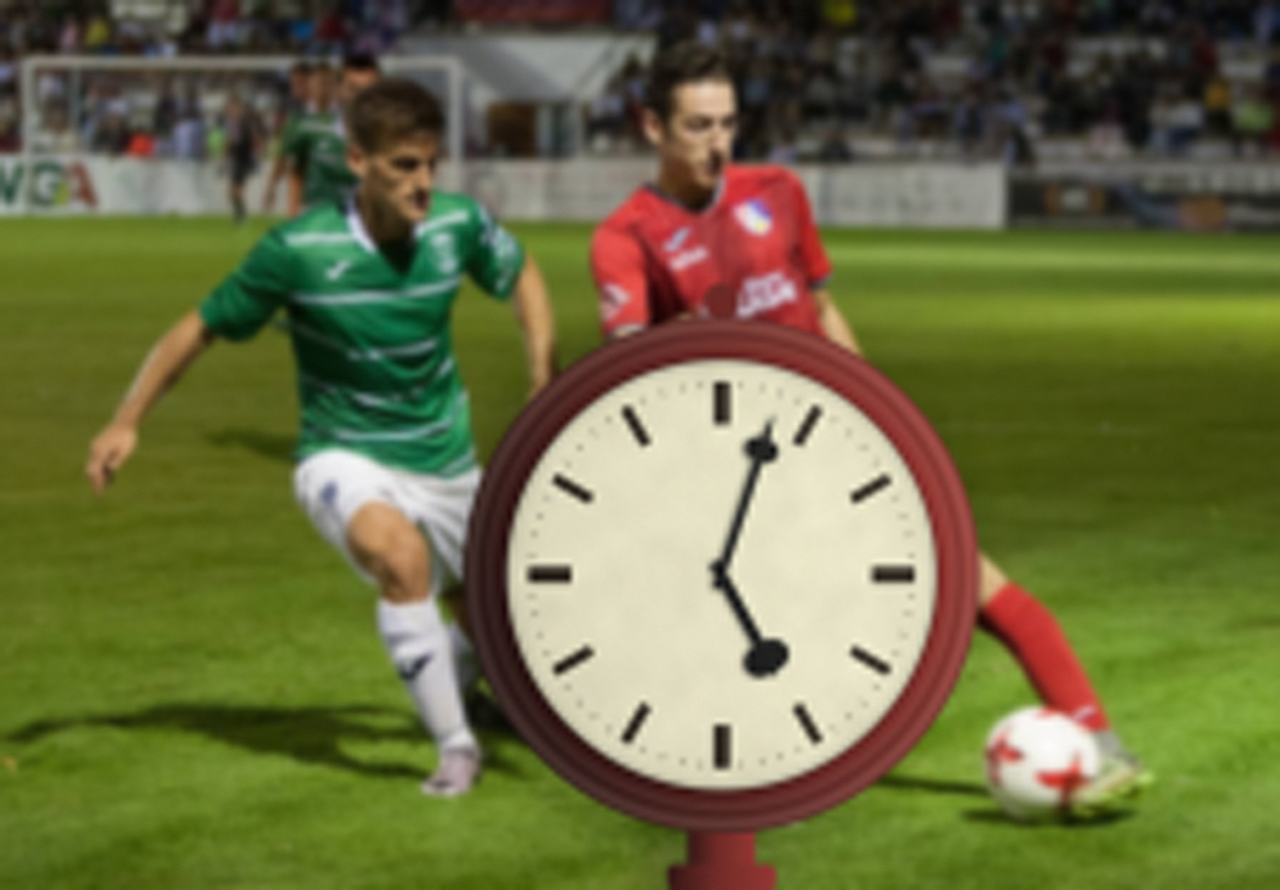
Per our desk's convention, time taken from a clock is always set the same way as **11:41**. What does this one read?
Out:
**5:03**
